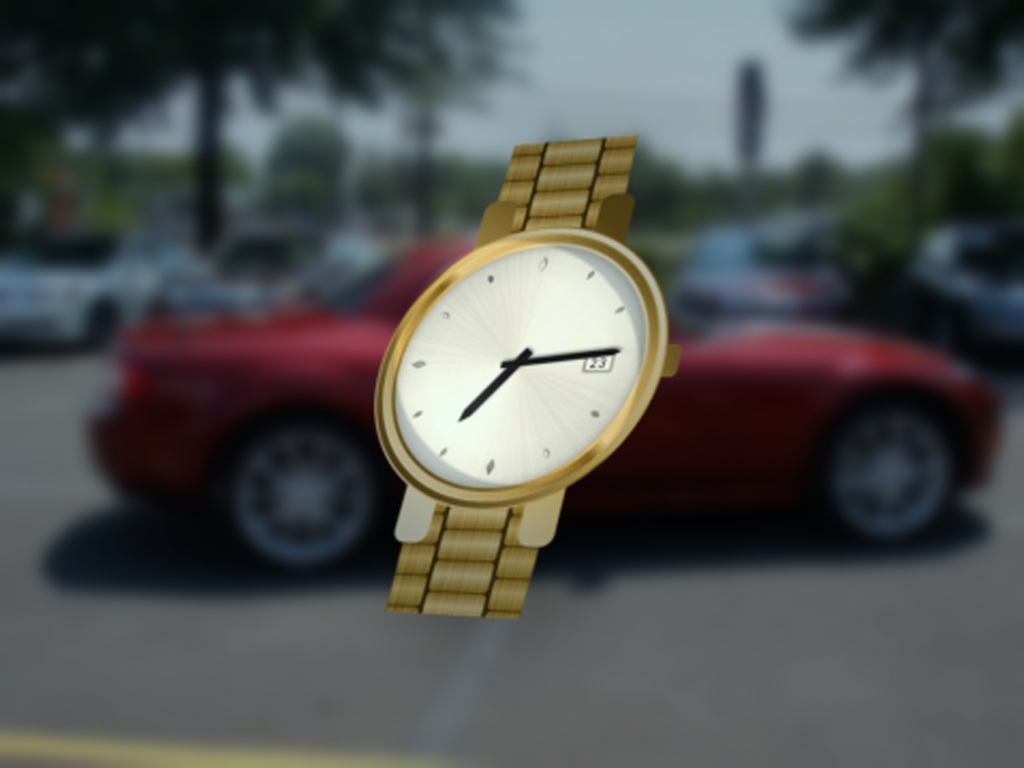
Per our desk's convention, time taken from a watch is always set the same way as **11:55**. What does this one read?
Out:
**7:14**
